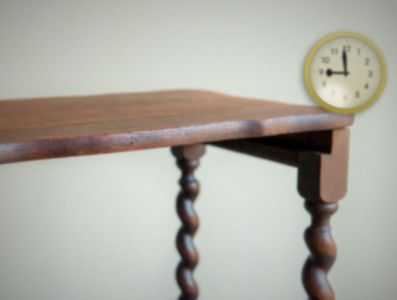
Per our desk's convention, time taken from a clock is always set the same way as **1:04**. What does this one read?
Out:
**8:59**
